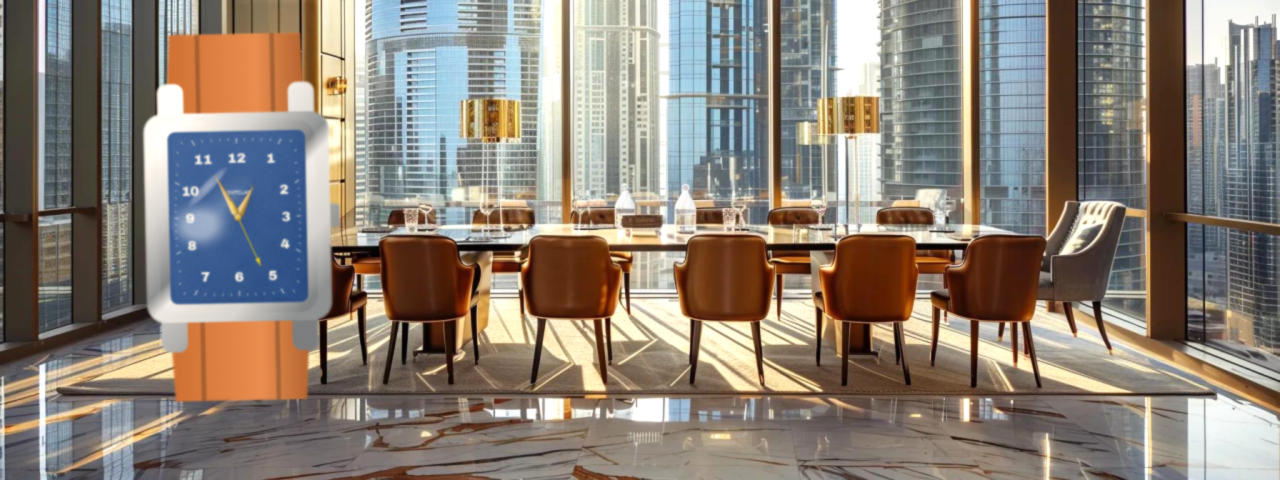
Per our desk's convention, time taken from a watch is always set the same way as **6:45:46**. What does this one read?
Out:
**12:55:26**
